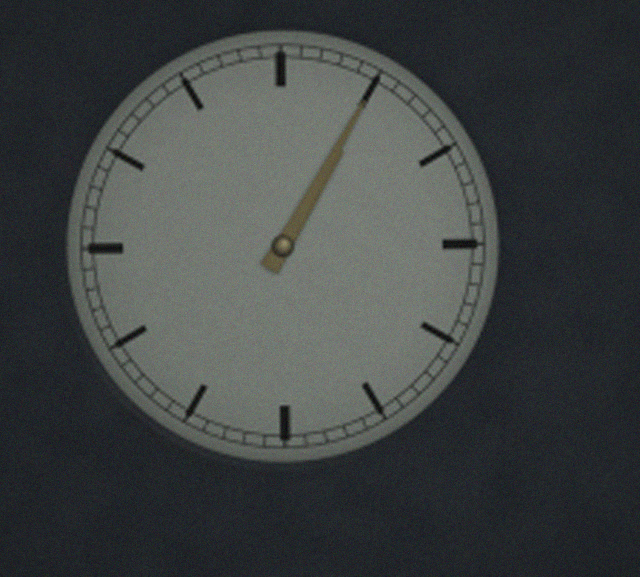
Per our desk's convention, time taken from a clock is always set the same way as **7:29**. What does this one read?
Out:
**1:05**
